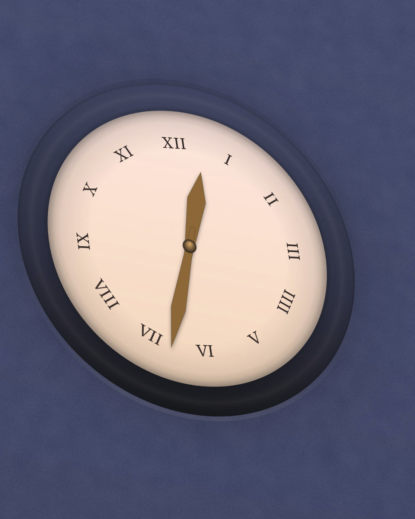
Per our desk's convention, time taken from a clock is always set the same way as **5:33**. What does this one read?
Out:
**12:33**
